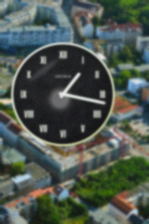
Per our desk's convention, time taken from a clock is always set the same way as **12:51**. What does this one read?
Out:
**1:17**
